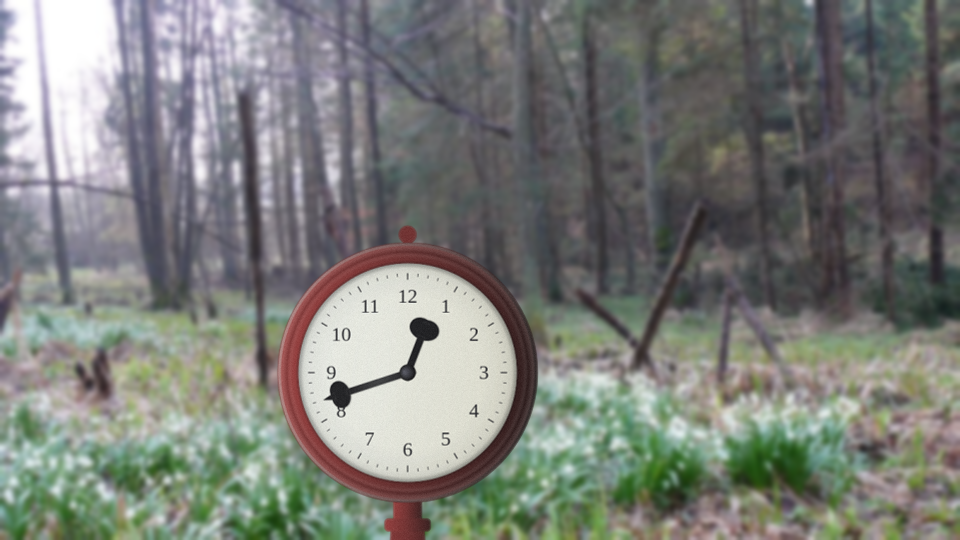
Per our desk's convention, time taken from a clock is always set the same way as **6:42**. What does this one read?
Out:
**12:42**
